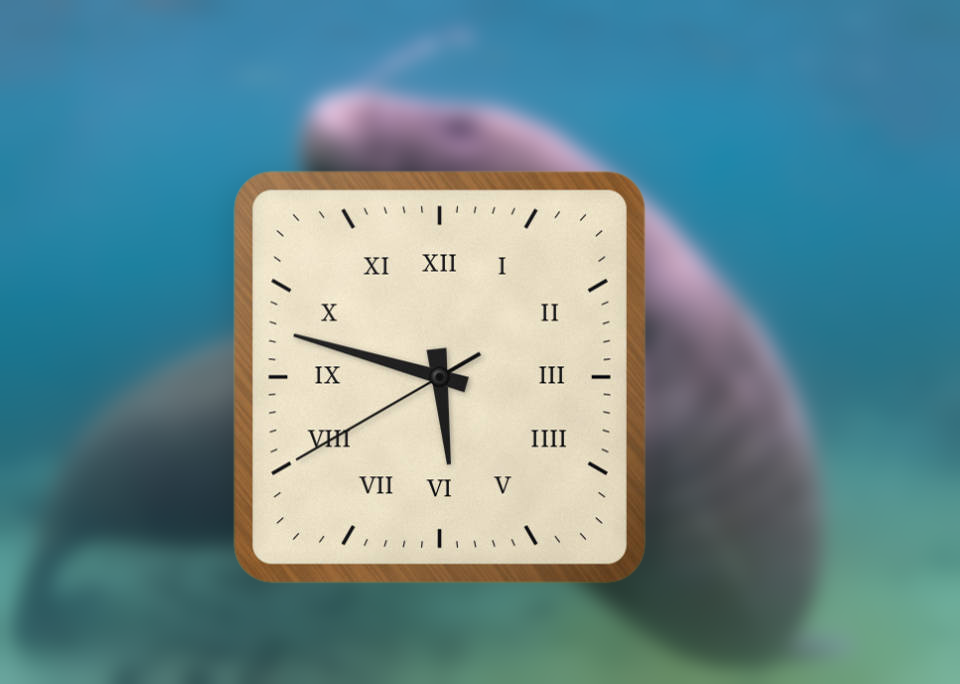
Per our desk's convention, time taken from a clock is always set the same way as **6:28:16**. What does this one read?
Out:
**5:47:40**
